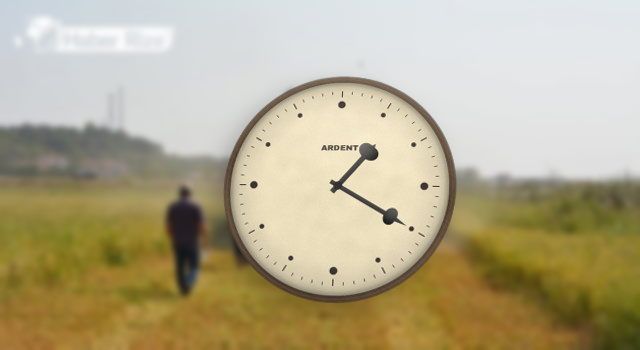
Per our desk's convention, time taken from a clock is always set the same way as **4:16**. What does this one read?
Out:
**1:20**
